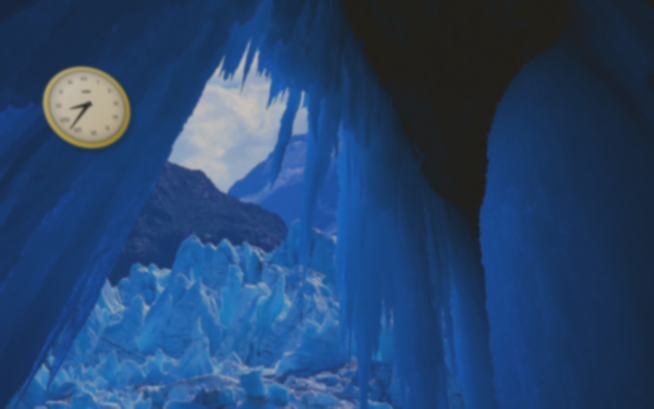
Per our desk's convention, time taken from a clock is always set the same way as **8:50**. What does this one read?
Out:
**8:37**
